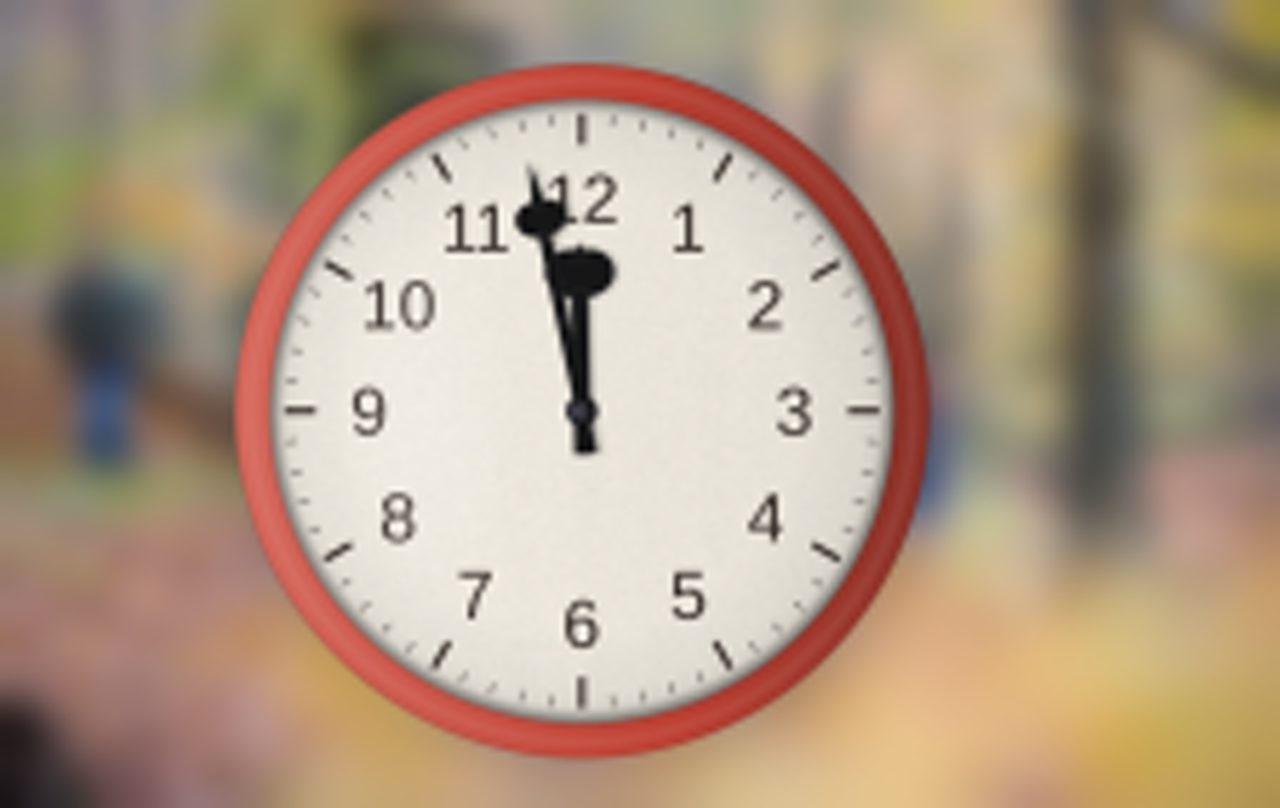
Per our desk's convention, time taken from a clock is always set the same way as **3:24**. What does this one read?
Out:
**11:58**
